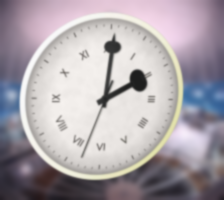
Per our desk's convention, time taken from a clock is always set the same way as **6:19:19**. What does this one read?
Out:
**2:00:33**
